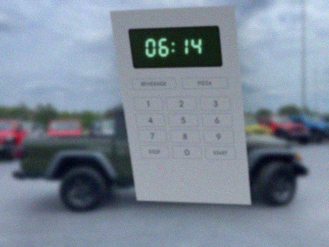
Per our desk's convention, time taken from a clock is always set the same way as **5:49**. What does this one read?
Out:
**6:14**
